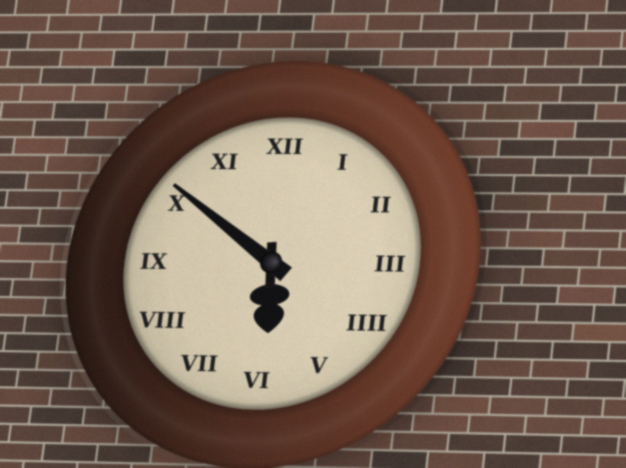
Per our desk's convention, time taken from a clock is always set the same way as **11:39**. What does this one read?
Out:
**5:51**
